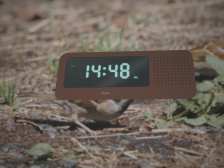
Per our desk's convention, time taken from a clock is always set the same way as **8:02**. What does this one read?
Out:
**14:48**
